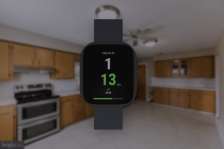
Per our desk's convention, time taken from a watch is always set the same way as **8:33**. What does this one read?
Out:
**1:13**
